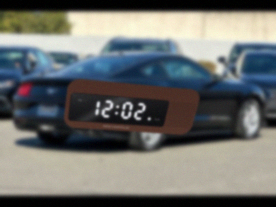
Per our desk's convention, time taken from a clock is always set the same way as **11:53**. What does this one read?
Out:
**12:02**
